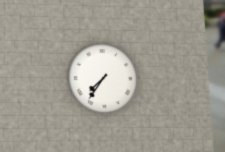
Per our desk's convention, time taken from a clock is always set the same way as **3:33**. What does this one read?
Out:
**7:36**
